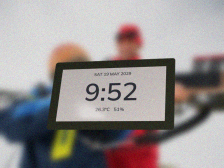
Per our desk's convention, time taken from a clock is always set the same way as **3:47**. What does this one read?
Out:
**9:52**
